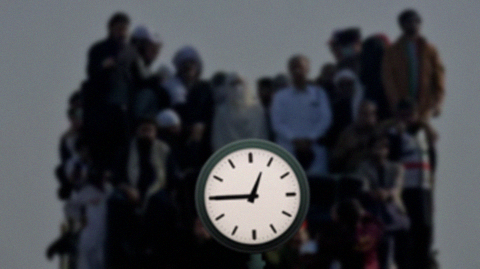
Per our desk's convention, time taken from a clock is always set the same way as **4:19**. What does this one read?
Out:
**12:45**
